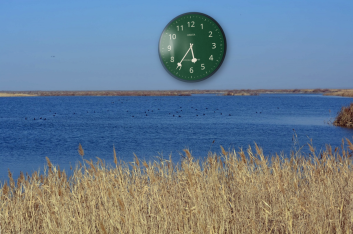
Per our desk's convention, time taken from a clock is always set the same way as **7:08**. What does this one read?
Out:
**5:36**
